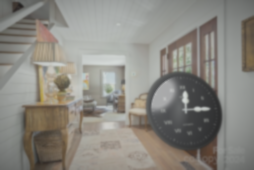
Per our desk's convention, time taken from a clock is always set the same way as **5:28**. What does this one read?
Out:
**12:15**
